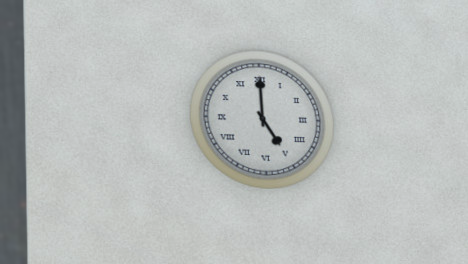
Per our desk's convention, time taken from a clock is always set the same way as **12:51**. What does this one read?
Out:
**5:00**
